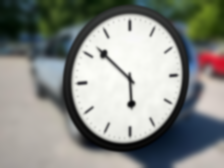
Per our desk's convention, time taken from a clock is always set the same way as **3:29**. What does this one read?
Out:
**5:52**
